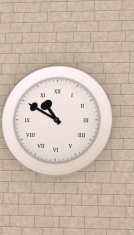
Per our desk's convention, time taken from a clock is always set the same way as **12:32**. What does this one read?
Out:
**10:50**
